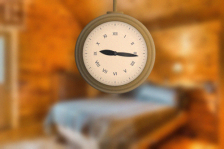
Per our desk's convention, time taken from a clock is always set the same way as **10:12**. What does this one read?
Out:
**9:16**
